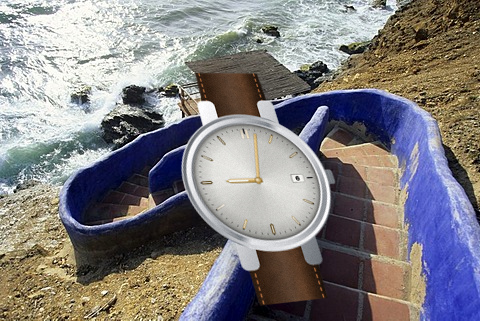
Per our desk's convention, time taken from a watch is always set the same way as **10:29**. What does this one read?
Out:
**9:02**
